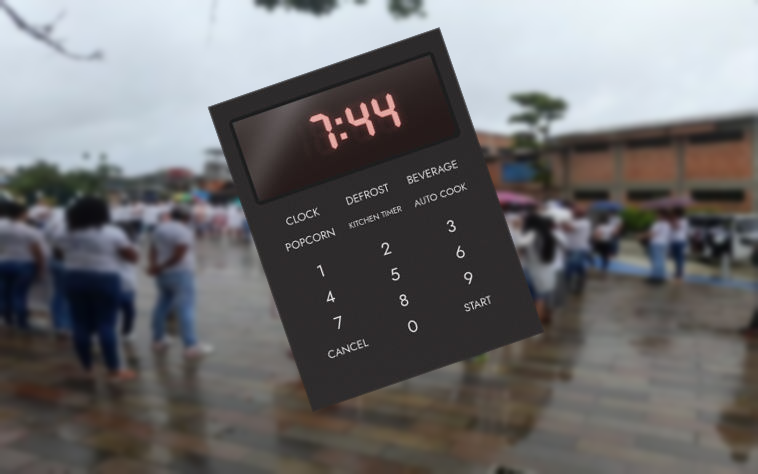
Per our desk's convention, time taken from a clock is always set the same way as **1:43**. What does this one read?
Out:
**7:44**
